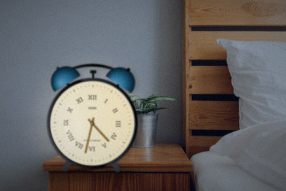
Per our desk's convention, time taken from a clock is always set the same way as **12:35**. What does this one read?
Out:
**4:32**
